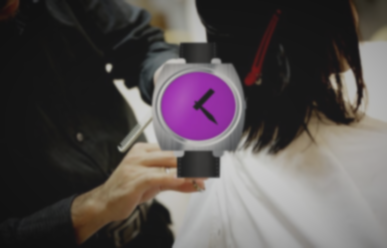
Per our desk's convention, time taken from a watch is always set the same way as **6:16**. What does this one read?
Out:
**1:23**
